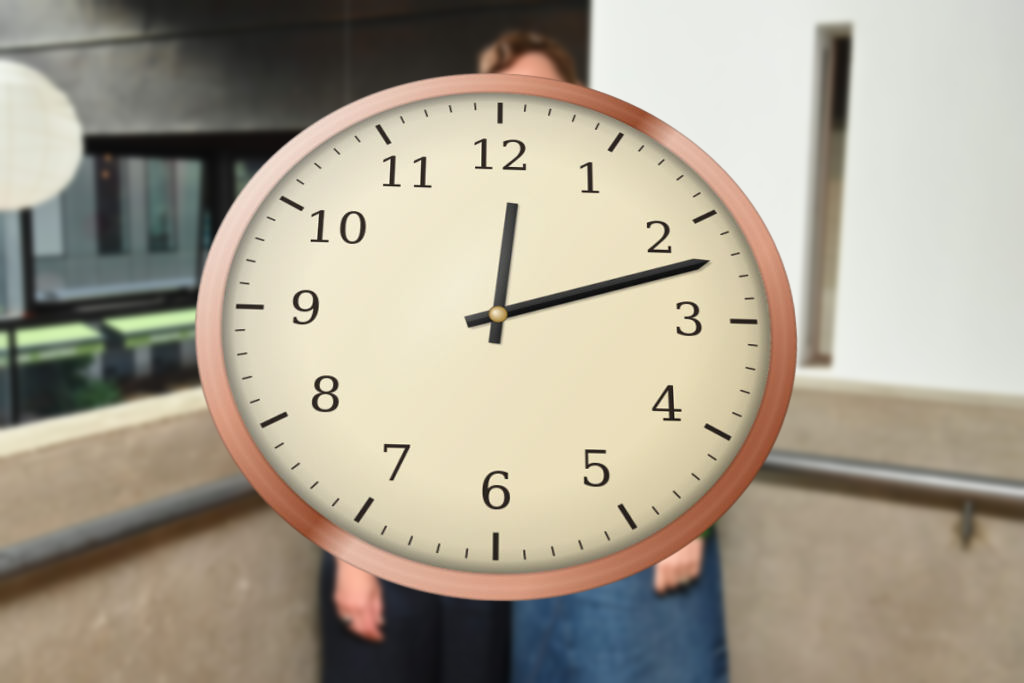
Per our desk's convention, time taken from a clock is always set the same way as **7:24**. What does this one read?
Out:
**12:12**
